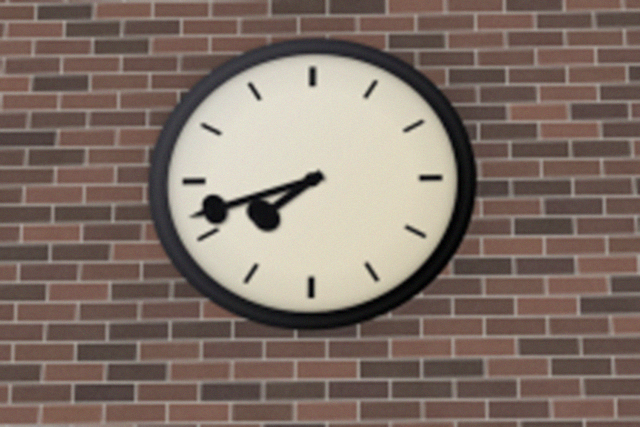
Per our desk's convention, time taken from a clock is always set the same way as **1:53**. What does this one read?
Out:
**7:42**
